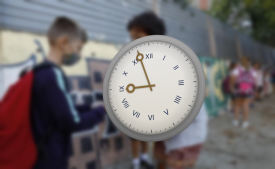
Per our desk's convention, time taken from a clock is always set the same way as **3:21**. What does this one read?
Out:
**8:57**
